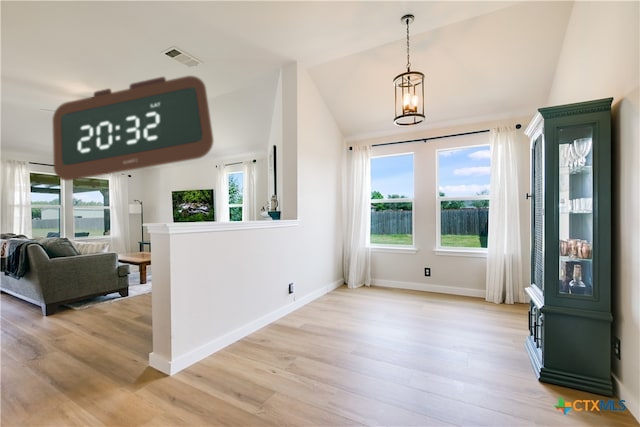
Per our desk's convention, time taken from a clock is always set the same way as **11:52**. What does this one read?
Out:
**20:32**
